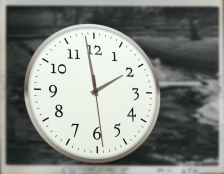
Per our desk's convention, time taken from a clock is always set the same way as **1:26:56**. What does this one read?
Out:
**1:58:29**
